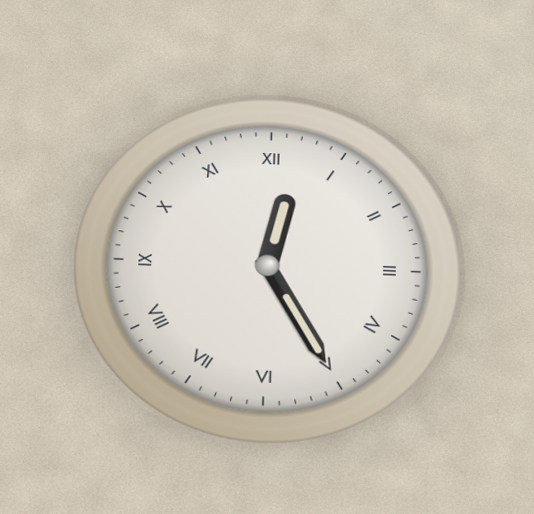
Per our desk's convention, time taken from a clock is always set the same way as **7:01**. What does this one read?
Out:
**12:25**
